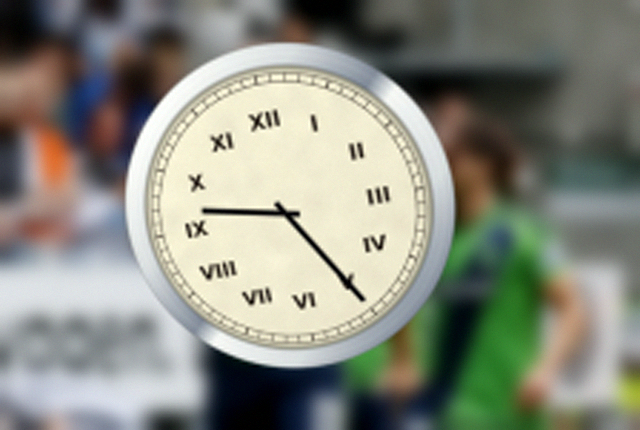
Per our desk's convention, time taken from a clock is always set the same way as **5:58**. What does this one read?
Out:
**9:25**
